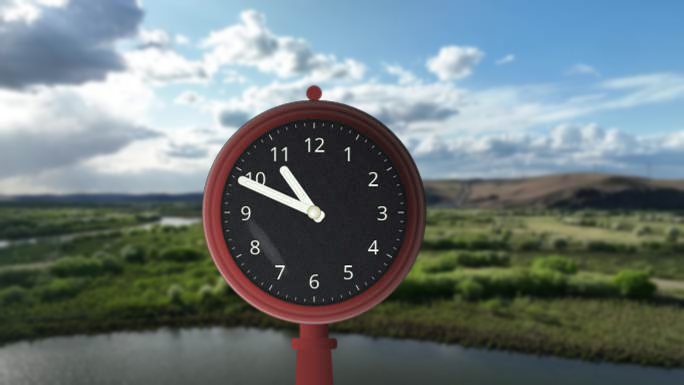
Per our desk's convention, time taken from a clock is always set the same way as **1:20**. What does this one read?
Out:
**10:49**
